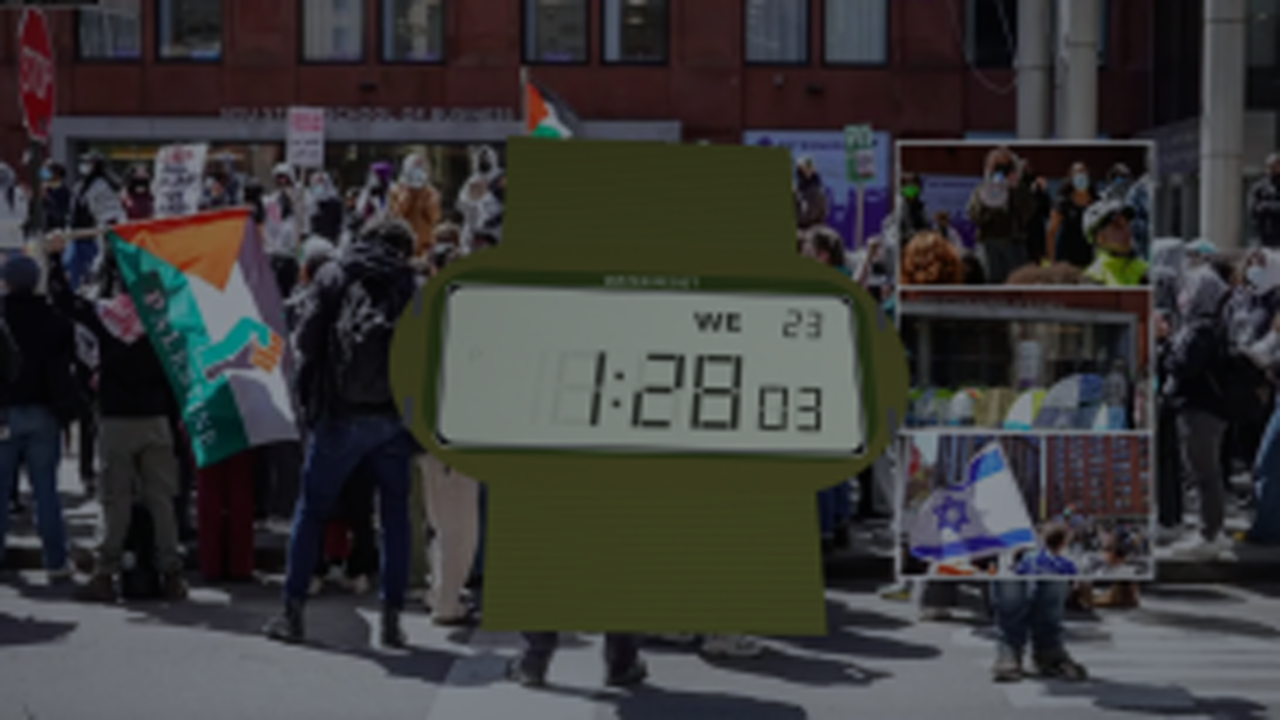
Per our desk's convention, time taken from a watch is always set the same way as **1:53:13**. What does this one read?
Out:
**1:28:03**
